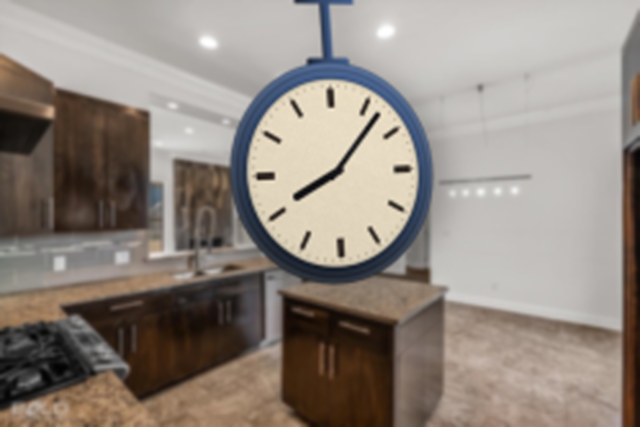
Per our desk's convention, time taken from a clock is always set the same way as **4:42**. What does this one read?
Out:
**8:07**
